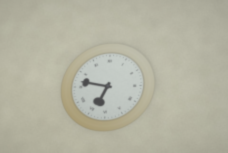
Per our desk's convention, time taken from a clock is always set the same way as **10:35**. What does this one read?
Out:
**6:47**
